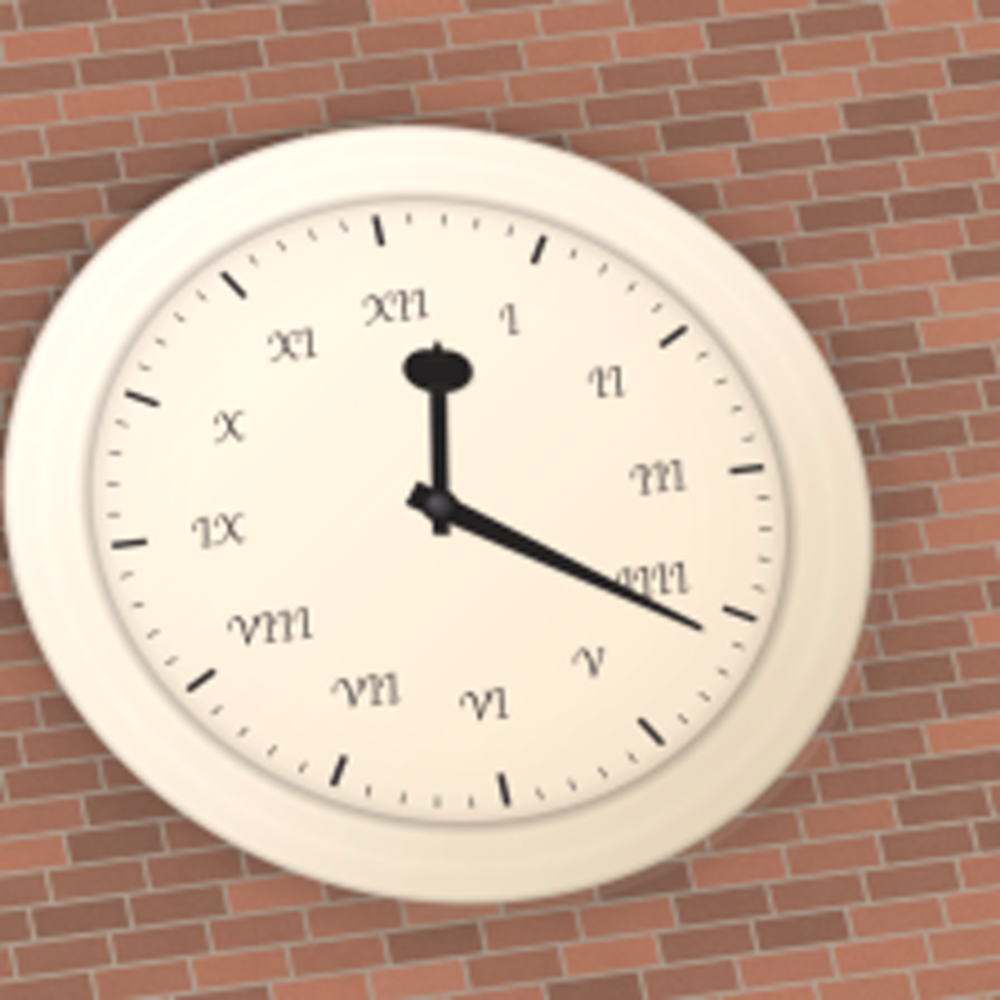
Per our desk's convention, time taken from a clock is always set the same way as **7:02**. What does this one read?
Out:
**12:21**
